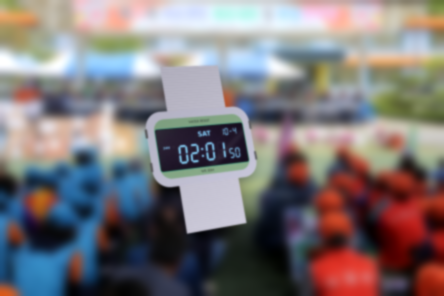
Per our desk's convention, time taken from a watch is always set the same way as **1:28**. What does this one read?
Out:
**2:01**
